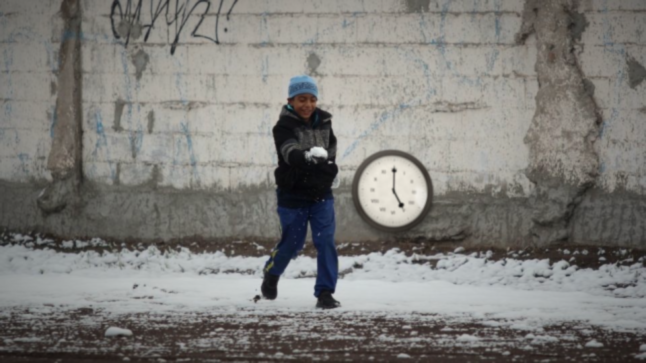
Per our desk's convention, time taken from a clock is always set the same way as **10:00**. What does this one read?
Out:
**5:00**
